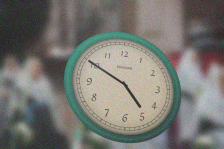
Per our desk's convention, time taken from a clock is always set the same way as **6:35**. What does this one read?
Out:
**4:50**
